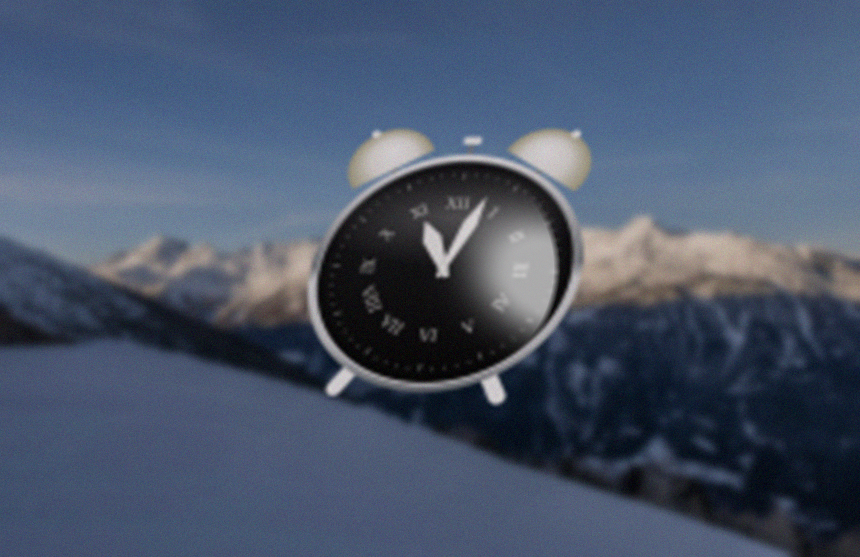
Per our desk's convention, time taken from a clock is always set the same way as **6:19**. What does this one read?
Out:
**11:03**
